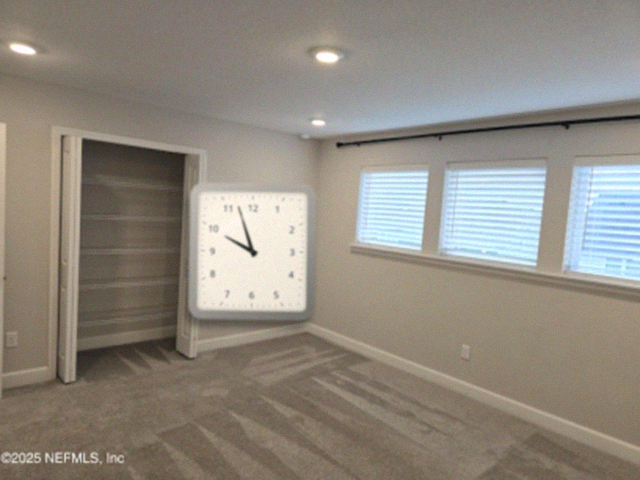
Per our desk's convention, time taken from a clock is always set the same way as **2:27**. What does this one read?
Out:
**9:57**
